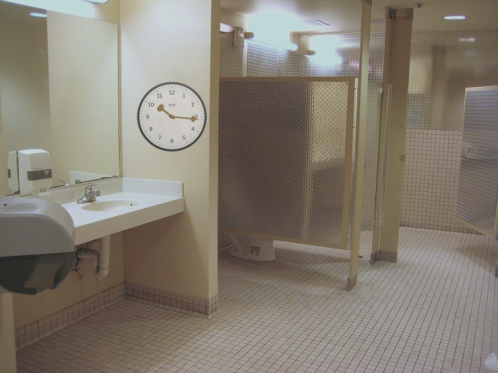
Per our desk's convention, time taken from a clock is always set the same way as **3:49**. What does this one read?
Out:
**10:16**
